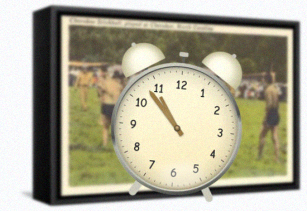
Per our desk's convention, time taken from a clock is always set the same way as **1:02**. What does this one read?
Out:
**10:53**
